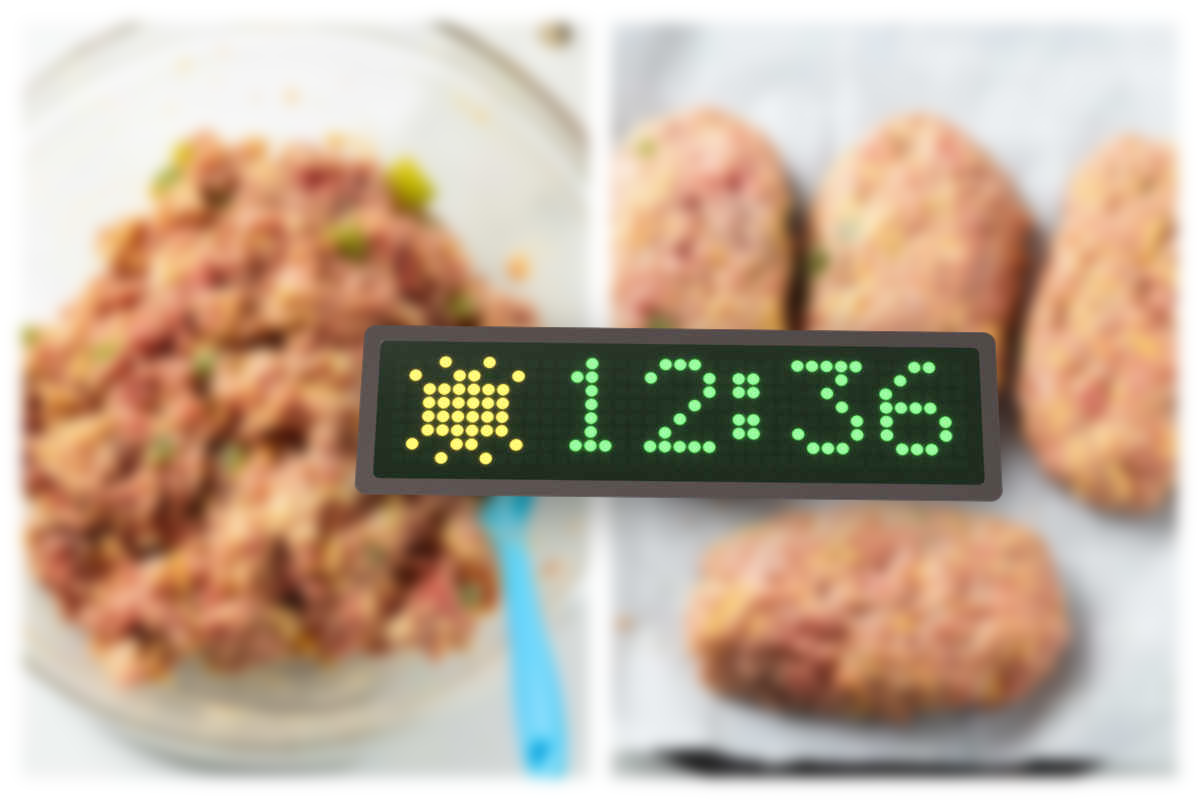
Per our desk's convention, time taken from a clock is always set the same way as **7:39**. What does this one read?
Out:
**12:36**
